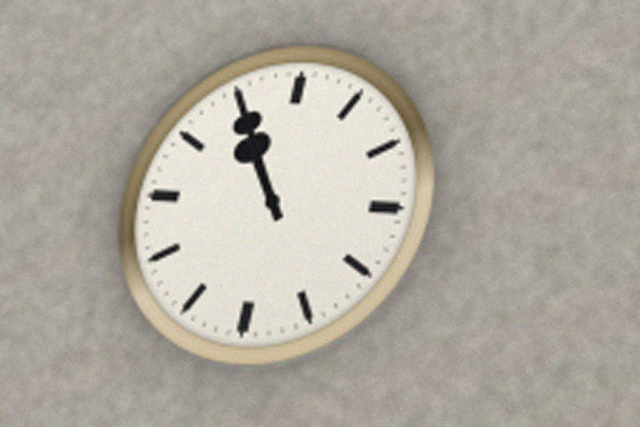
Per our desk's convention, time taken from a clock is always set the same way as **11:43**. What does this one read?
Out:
**10:55**
